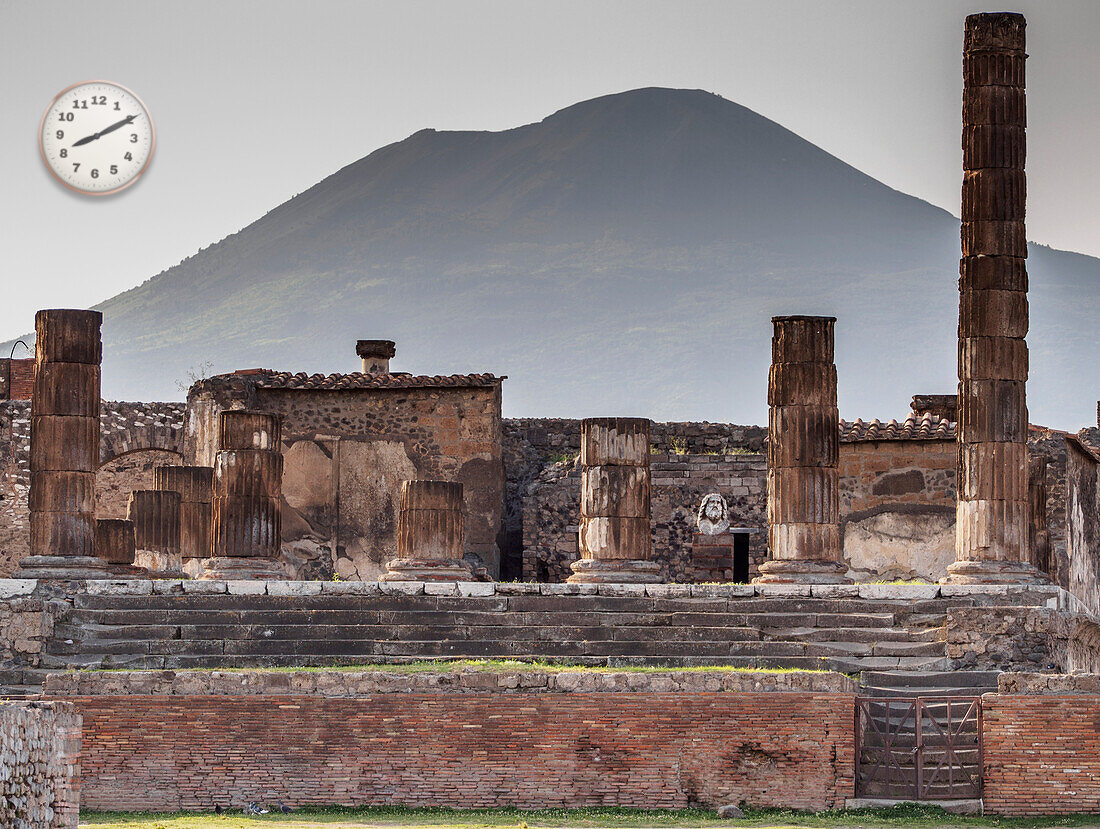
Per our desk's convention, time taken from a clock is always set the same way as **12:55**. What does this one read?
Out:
**8:10**
